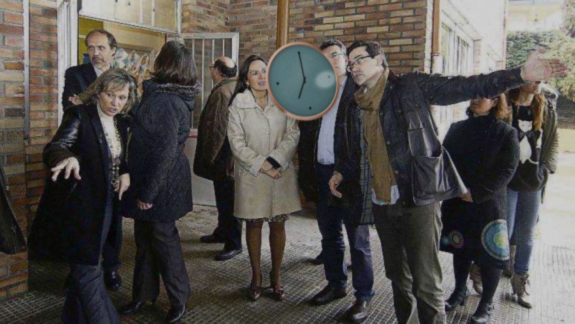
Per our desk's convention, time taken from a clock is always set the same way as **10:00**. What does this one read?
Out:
**7:00**
